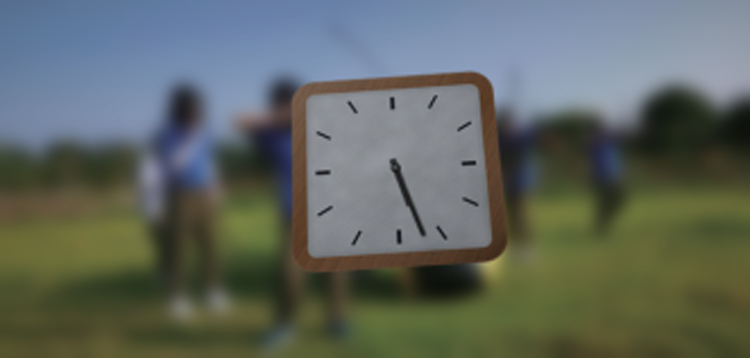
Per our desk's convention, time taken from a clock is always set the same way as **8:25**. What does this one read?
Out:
**5:27**
